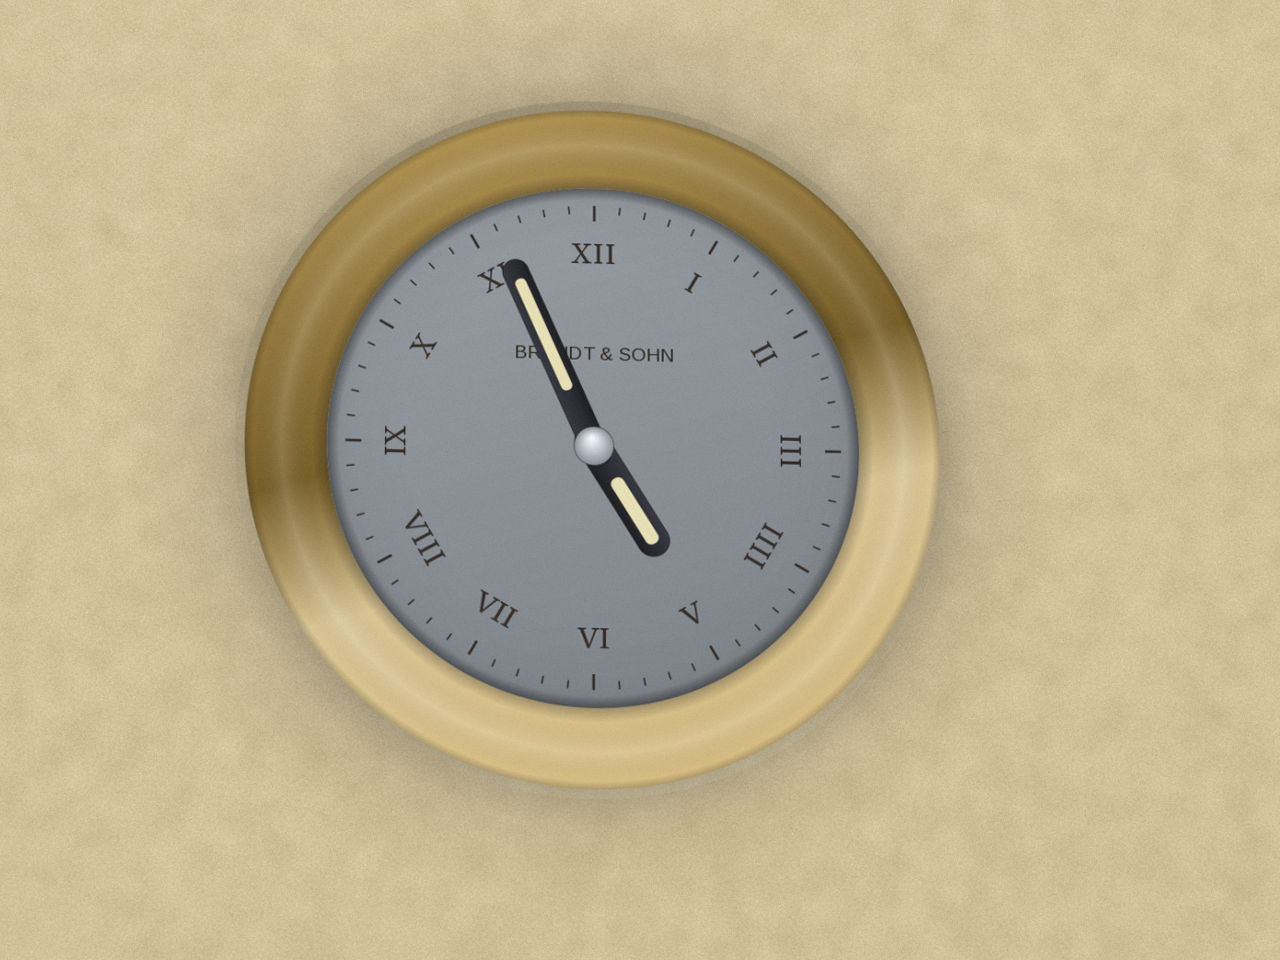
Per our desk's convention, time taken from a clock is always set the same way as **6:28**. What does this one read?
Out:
**4:56**
